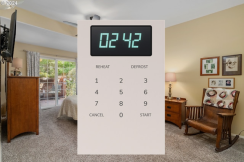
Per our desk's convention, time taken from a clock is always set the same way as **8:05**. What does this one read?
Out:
**2:42**
